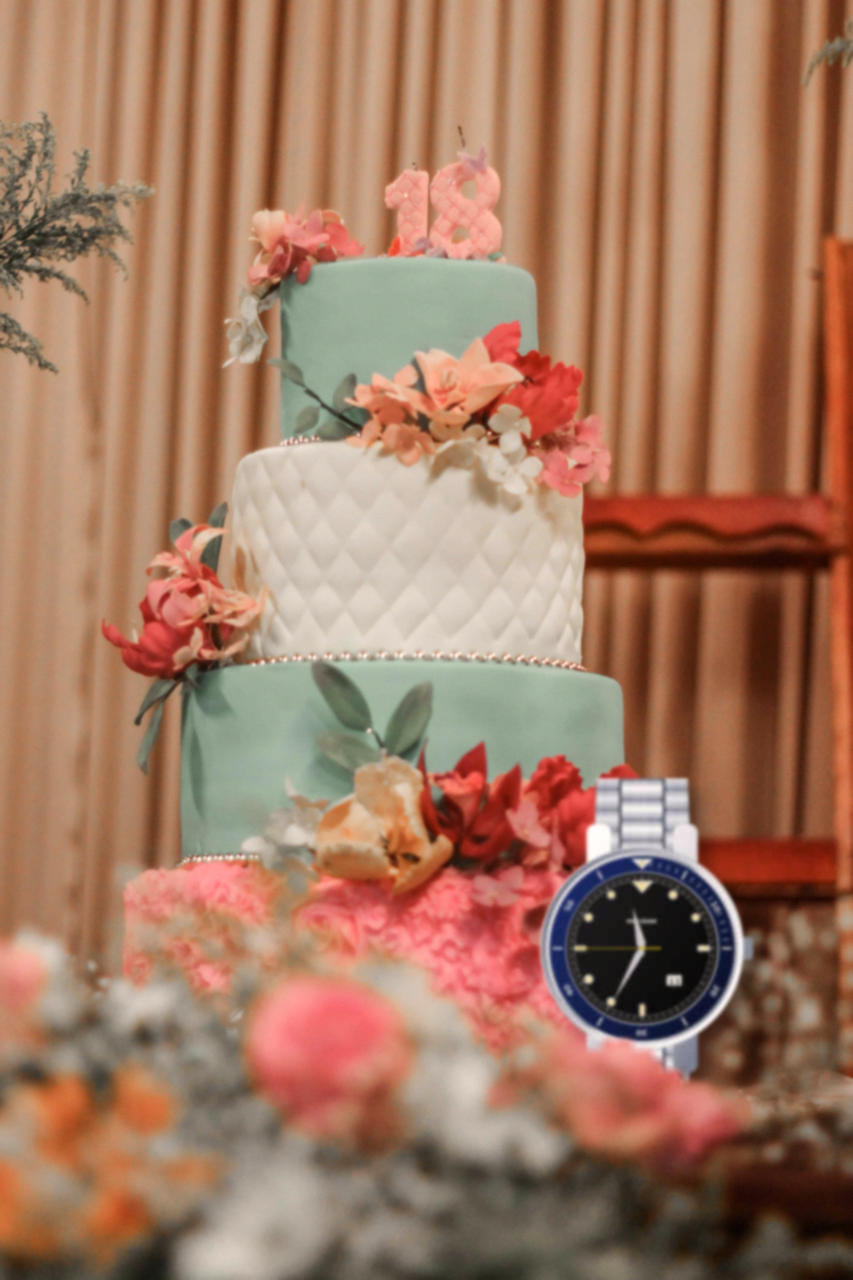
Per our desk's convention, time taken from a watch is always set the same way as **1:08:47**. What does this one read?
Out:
**11:34:45**
